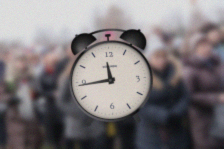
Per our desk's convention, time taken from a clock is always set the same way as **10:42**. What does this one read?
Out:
**11:44**
